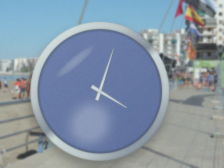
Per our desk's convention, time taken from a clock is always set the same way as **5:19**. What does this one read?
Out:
**4:03**
